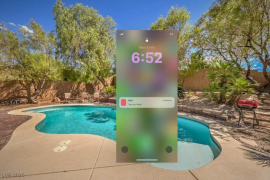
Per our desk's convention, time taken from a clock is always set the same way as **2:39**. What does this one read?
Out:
**6:52**
